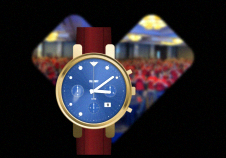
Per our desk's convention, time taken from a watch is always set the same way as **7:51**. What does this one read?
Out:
**3:09**
